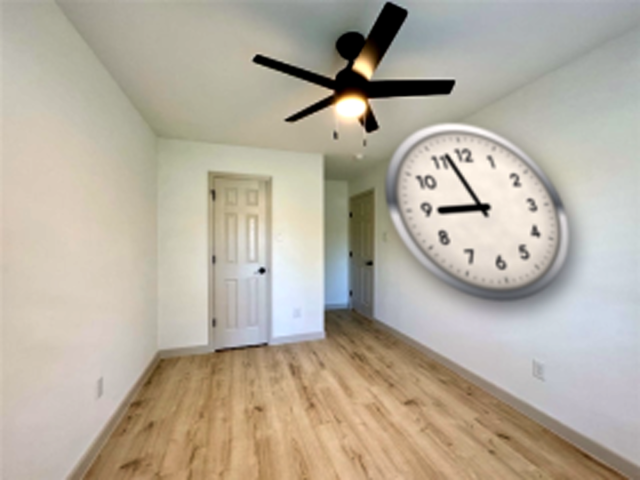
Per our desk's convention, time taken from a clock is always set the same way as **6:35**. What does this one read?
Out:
**8:57**
